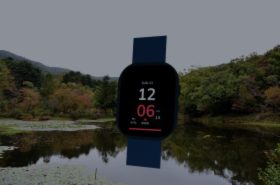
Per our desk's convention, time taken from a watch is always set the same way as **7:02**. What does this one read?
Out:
**12:06**
